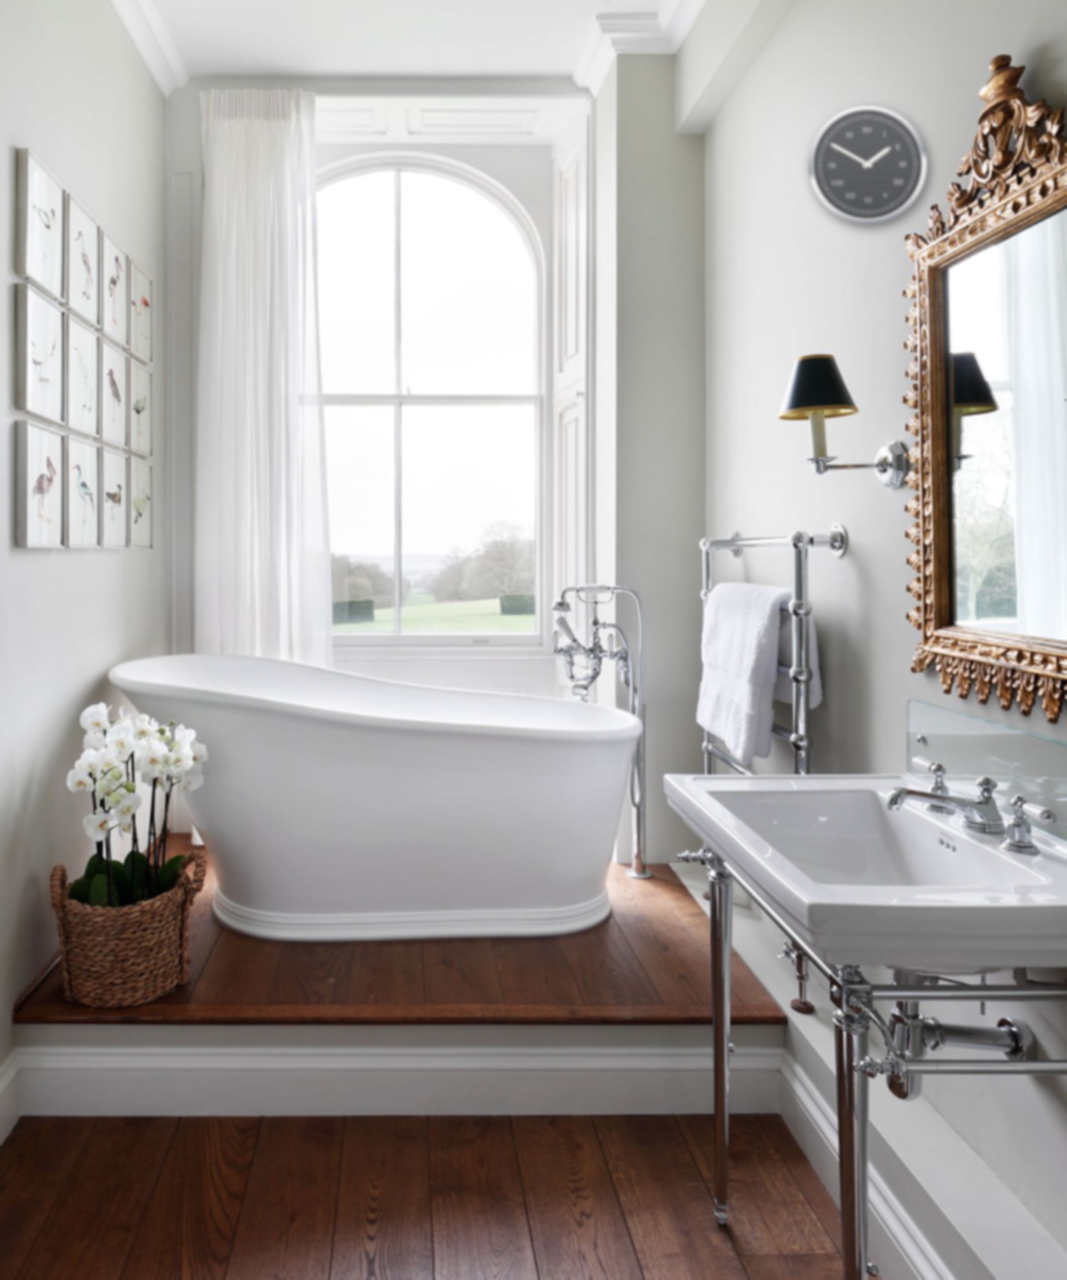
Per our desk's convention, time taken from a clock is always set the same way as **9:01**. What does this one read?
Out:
**1:50**
